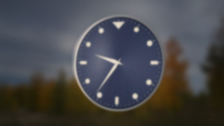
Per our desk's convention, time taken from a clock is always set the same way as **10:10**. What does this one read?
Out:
**9:36**
